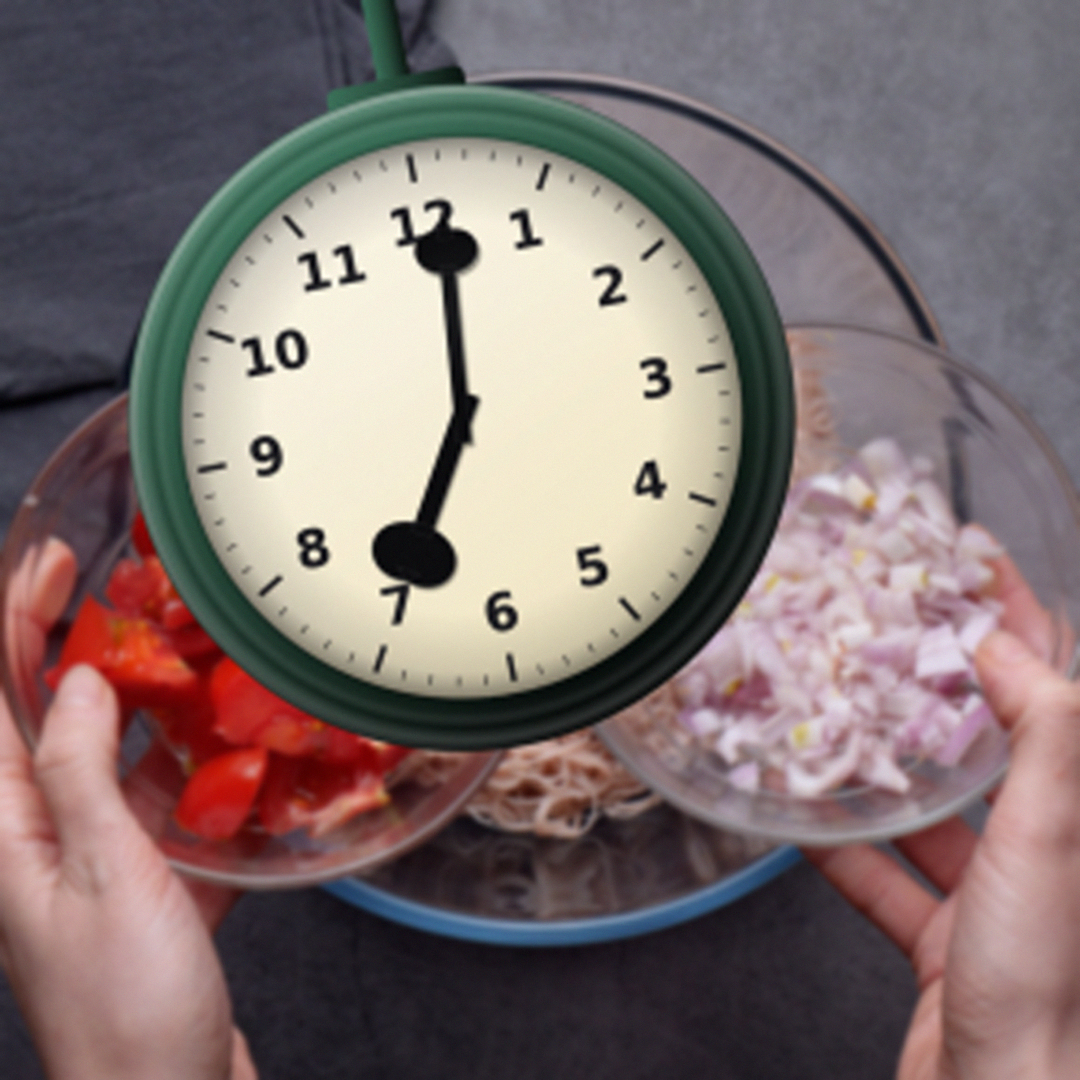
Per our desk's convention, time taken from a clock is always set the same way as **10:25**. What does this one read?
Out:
**7:01**
